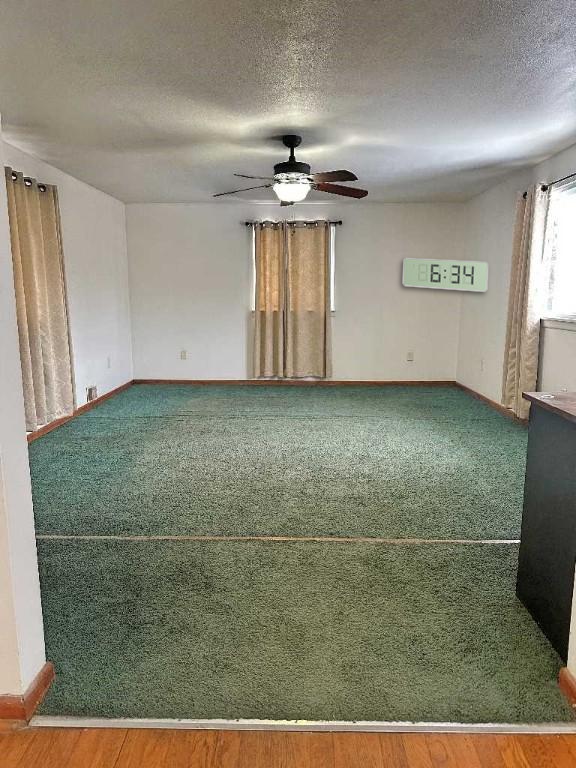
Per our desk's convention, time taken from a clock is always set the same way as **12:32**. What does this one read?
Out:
**6:34**
